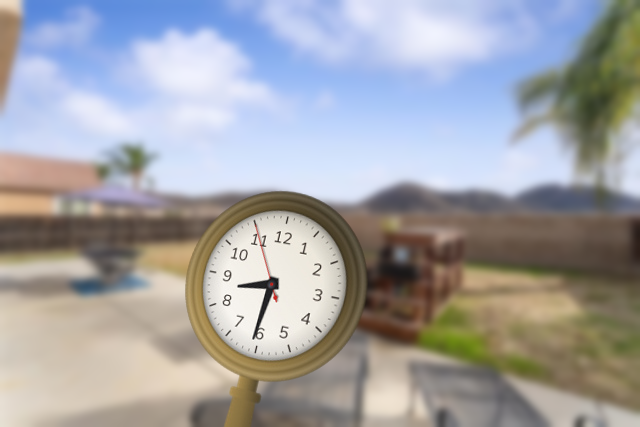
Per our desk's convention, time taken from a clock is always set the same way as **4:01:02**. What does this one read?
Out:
**8:30:55**
